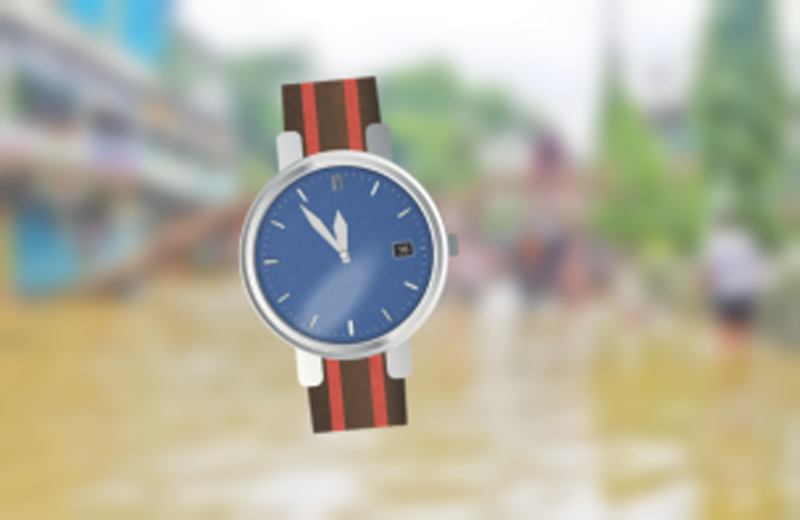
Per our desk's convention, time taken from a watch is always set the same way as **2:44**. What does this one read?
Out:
**11:54**
